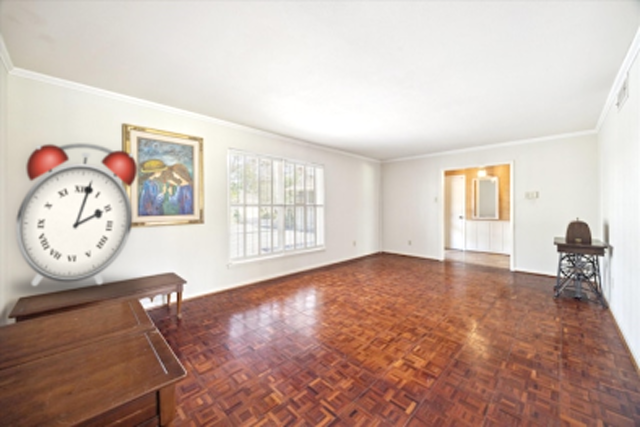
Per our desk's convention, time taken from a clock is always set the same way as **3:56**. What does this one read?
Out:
**2:02**
